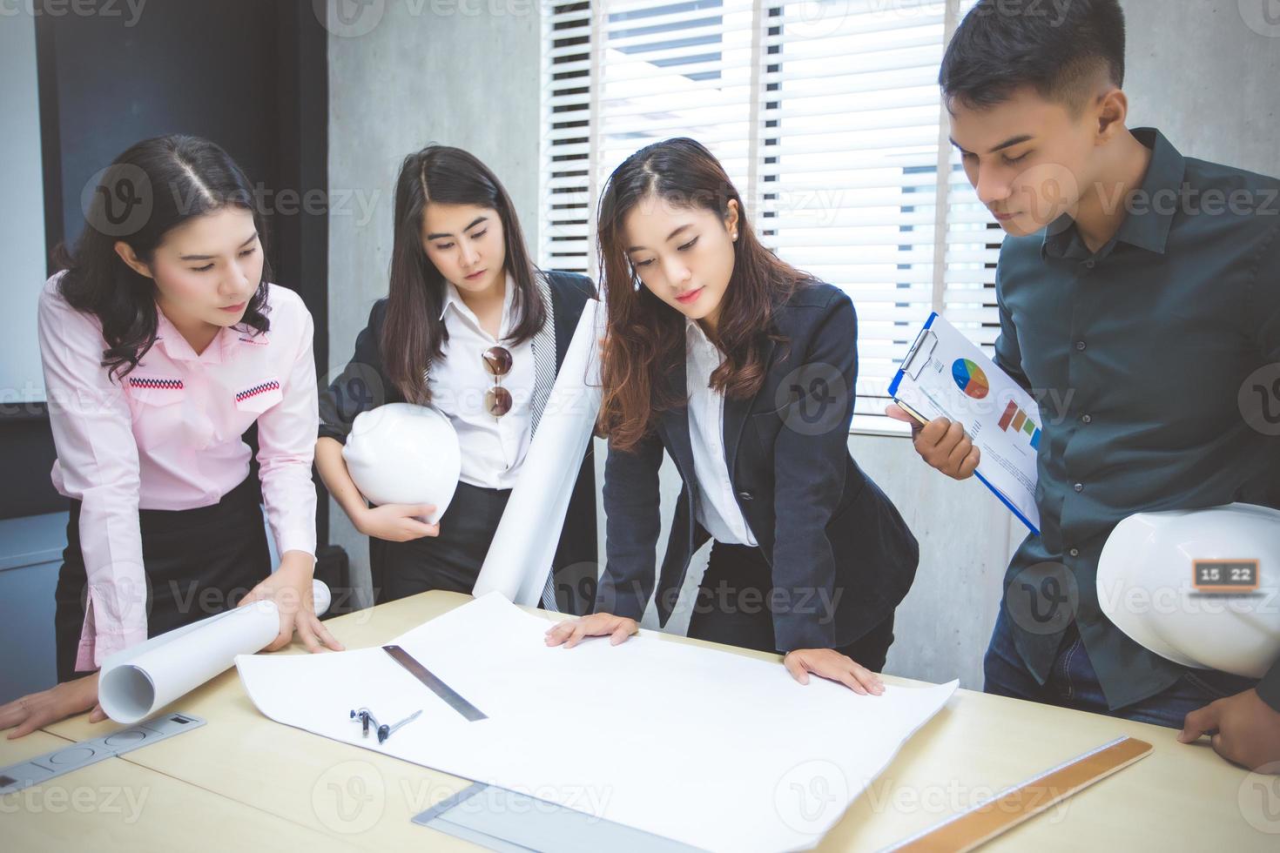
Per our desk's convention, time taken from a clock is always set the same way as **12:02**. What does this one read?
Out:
**15:22**
